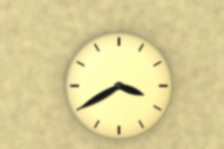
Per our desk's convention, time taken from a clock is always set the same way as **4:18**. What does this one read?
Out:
**3:40**
